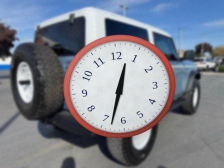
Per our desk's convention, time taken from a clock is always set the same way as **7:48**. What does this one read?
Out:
**12:33**
